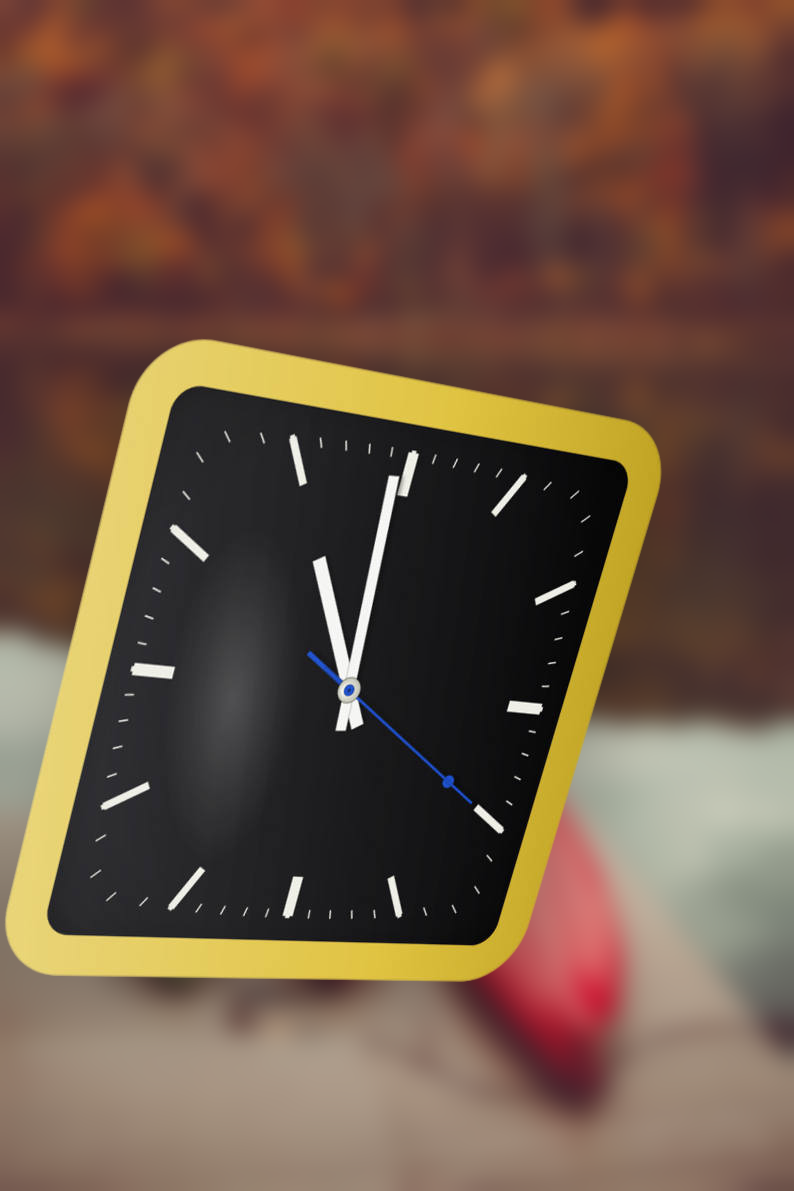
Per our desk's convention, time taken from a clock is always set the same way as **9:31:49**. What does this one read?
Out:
**10:59:20**
